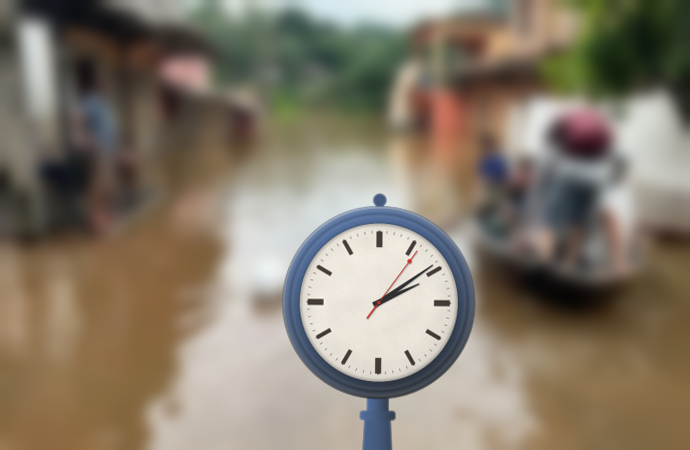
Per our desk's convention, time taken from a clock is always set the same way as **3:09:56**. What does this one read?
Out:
**2:09:06**
